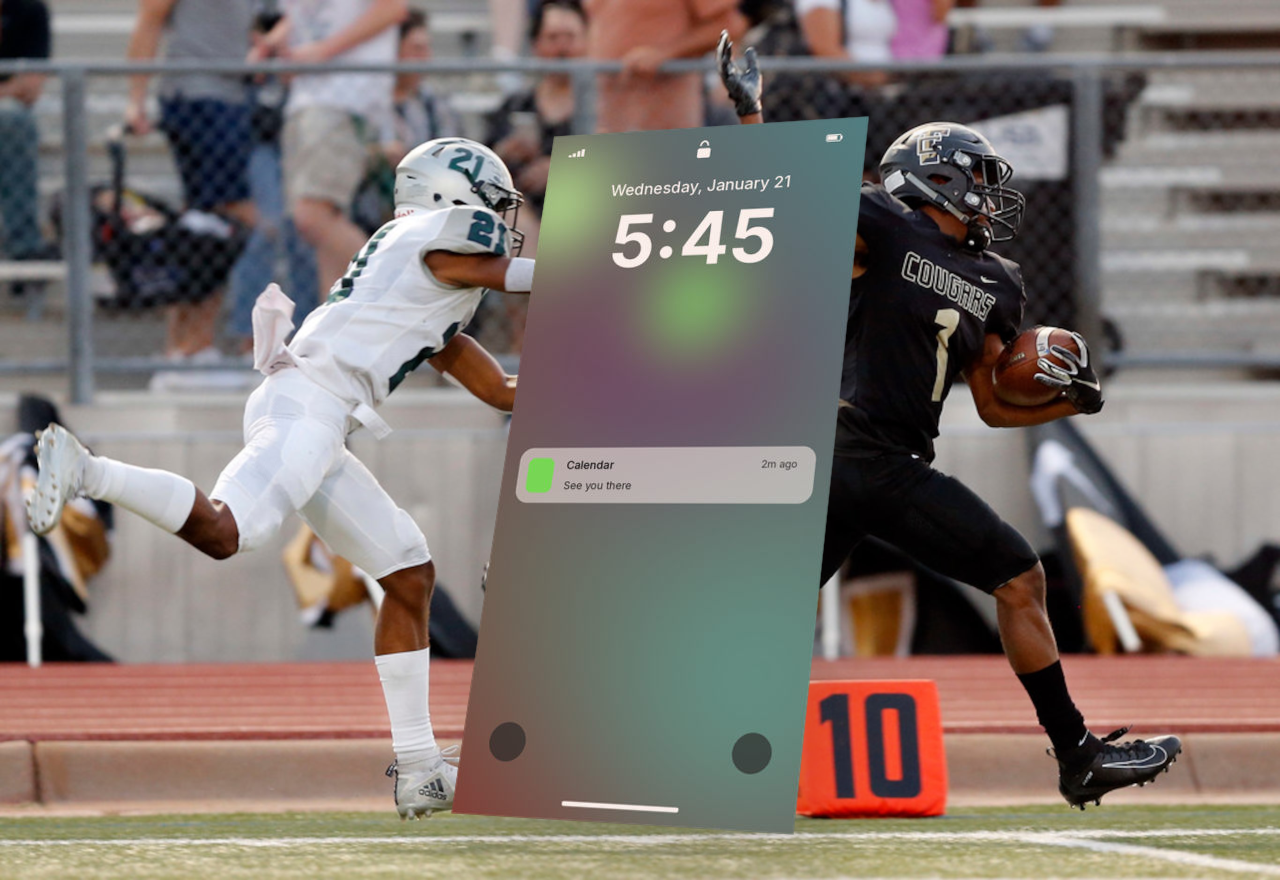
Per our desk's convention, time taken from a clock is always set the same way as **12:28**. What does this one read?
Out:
**5:45**
